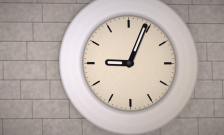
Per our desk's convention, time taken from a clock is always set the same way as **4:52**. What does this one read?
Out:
**9:04**
